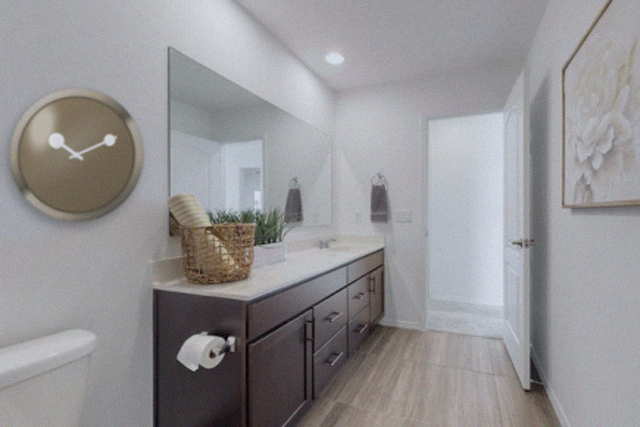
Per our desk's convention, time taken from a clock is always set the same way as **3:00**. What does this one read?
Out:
**10:11**
